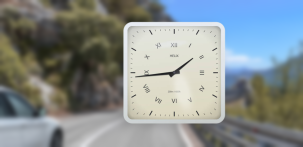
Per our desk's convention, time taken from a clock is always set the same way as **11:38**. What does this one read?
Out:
**1:44**
